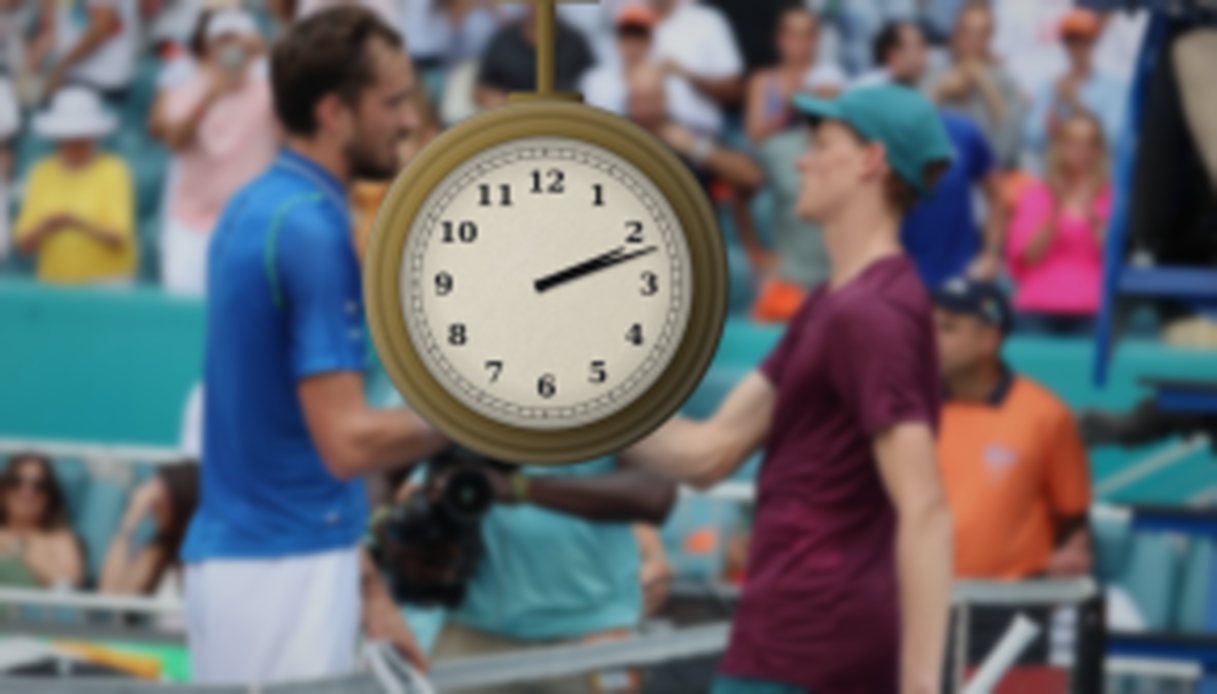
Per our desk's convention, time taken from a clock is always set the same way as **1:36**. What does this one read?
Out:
**2:12**
